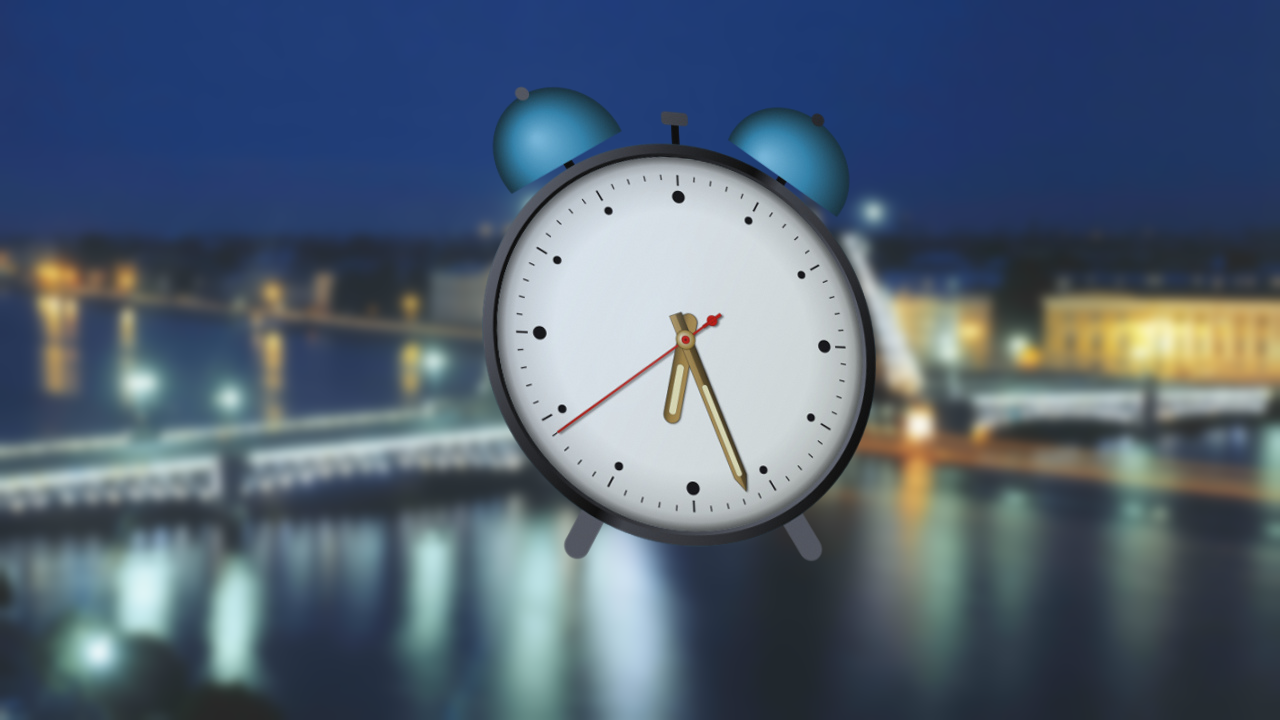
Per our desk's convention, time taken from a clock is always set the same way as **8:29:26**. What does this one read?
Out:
**6:26:39**
